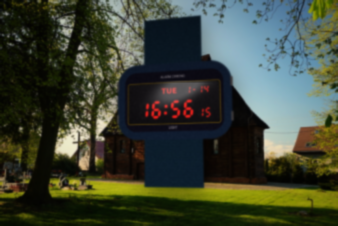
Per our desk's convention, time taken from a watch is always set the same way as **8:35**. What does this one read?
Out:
**16:56**
